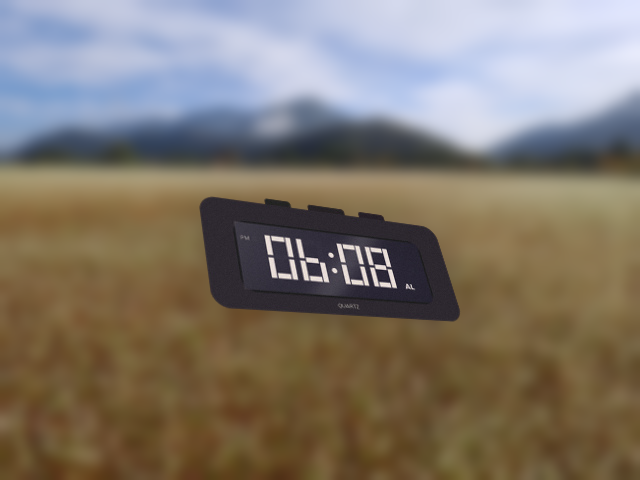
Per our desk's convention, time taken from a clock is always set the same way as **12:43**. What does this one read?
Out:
**6:08**
